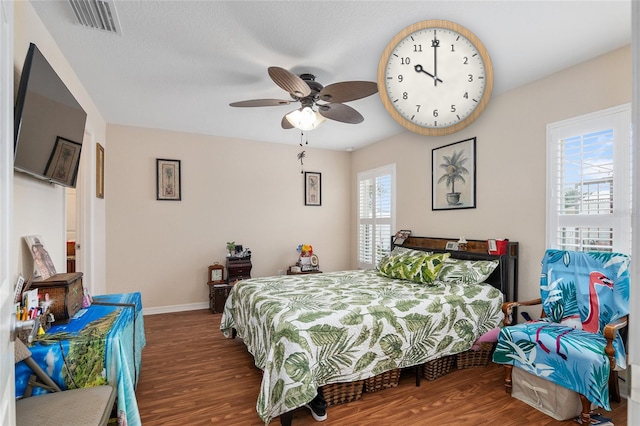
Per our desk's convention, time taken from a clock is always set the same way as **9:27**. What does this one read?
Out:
**10:00**
